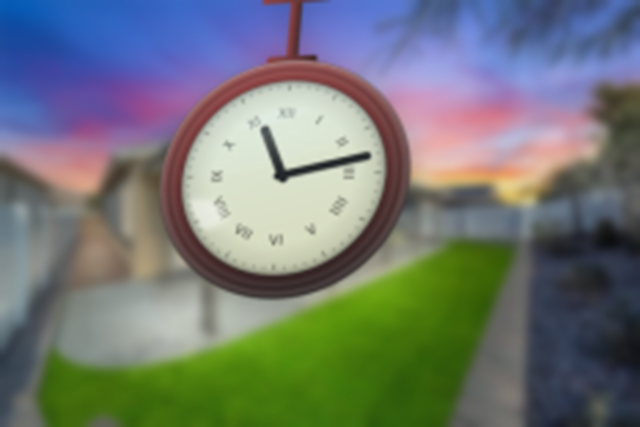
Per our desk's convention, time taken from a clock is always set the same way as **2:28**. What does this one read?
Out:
**11:13**
